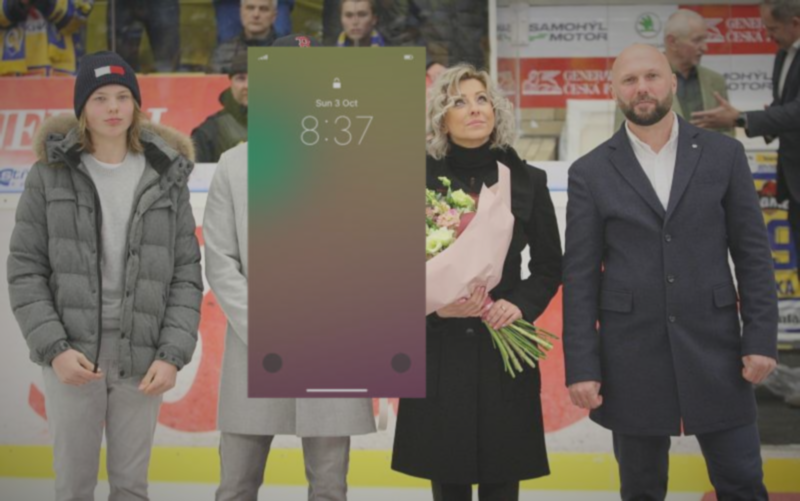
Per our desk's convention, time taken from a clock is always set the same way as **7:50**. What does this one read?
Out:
**8:37**
